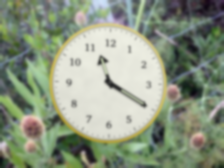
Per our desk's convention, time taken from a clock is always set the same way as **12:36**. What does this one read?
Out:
**11:20**
